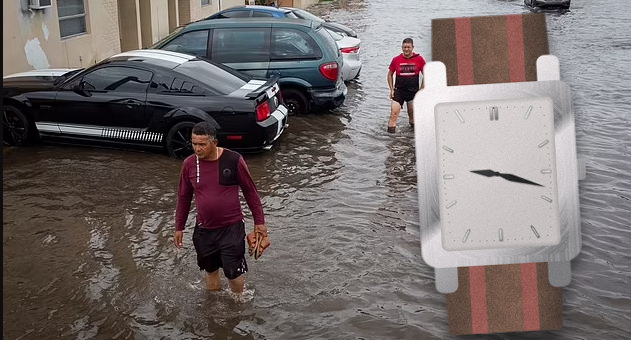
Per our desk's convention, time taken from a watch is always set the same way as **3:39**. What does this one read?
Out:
**9:18**
